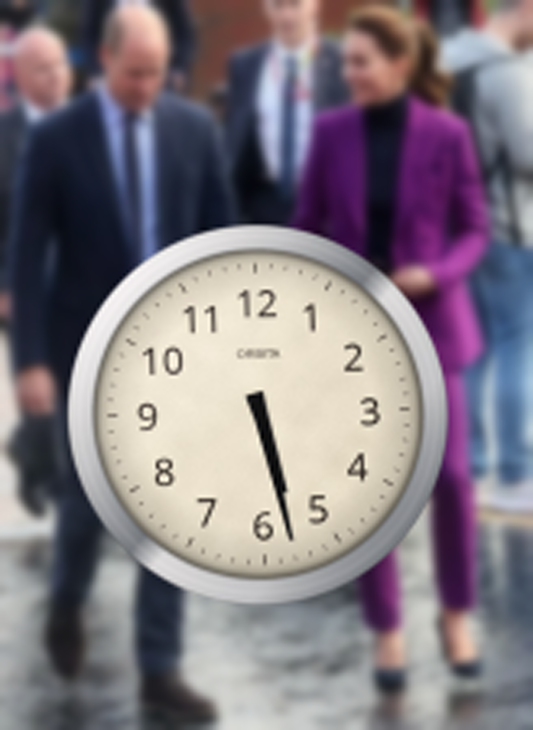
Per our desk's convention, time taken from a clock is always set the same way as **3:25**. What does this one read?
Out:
**5:28**
